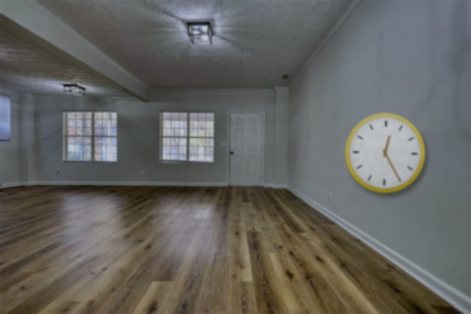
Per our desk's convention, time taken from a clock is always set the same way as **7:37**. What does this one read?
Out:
**12:25**
